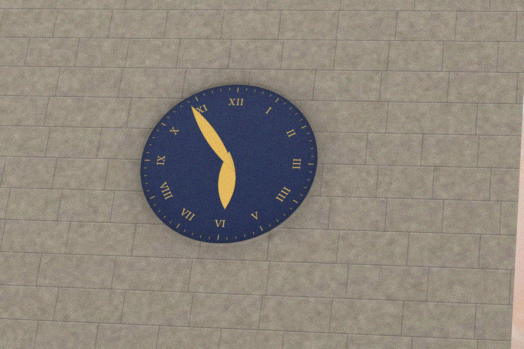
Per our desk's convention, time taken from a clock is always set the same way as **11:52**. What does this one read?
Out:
**5:54**
